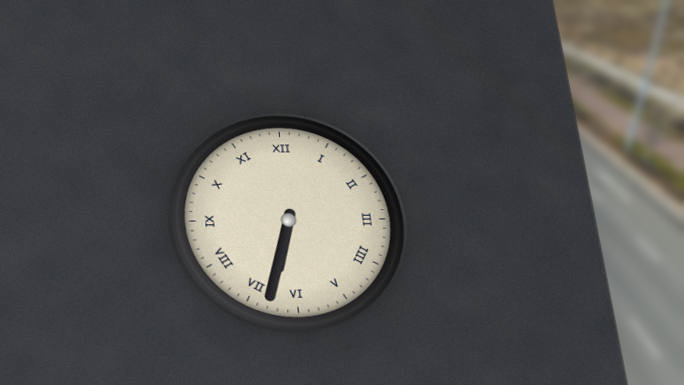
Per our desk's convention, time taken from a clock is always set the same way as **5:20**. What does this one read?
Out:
**6:33**
